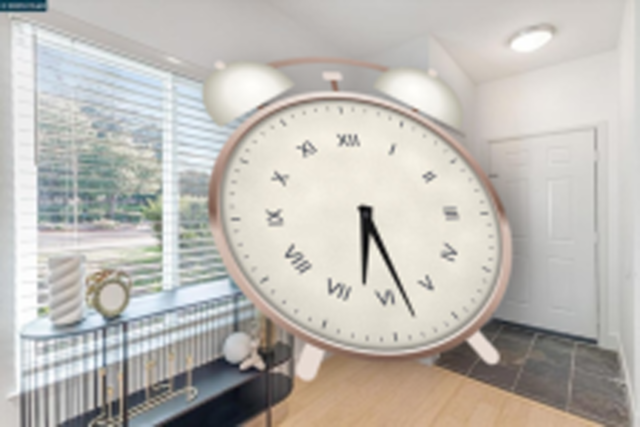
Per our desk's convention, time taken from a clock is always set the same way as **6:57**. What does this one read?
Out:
**6:28**
